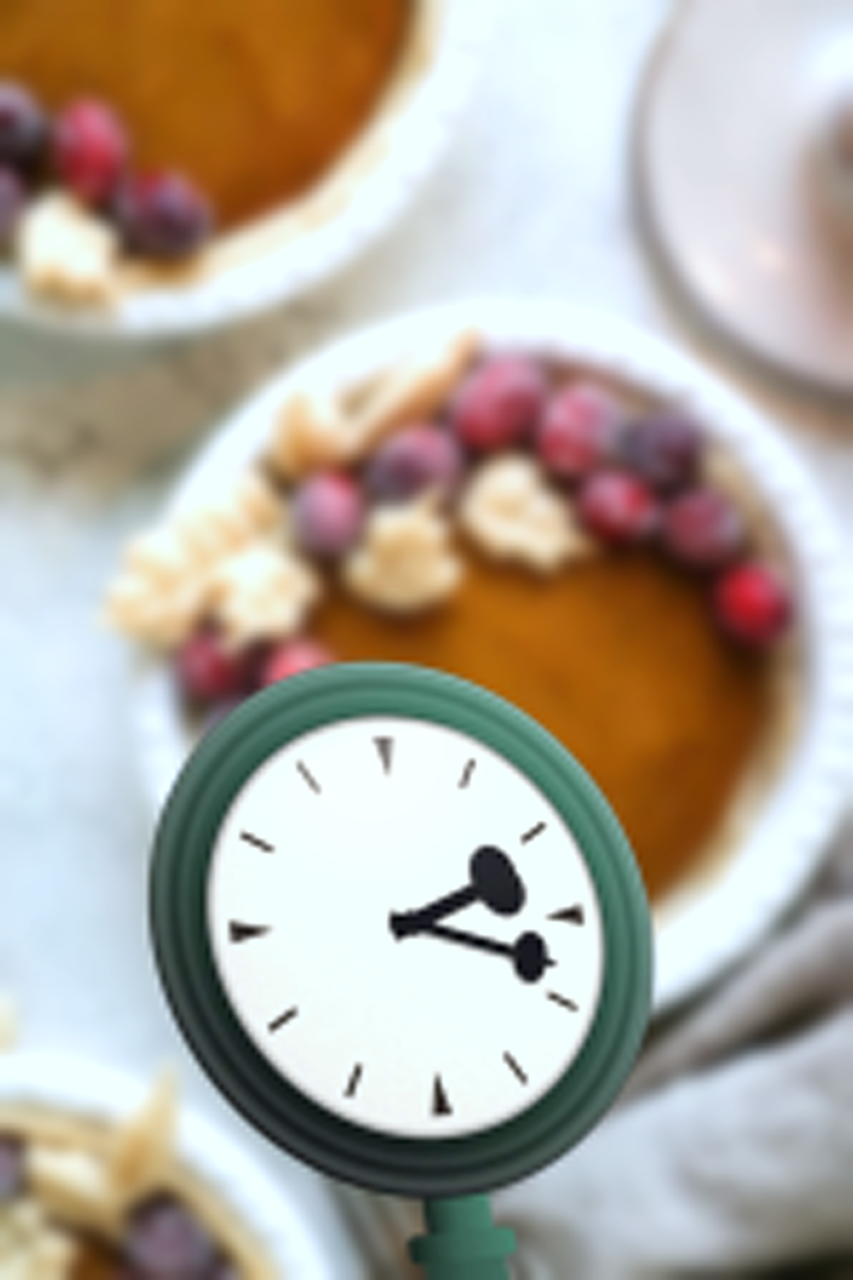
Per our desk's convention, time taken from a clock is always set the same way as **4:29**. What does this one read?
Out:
**2:18**
